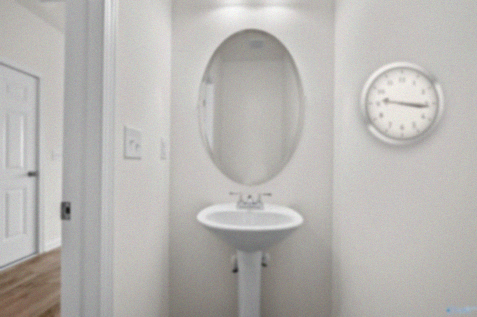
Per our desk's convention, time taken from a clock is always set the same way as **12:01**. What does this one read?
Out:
**9:16**
